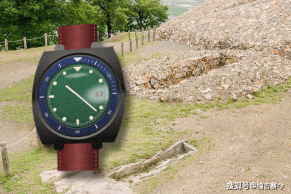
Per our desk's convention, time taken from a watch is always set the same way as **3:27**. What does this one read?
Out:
**10:22**
